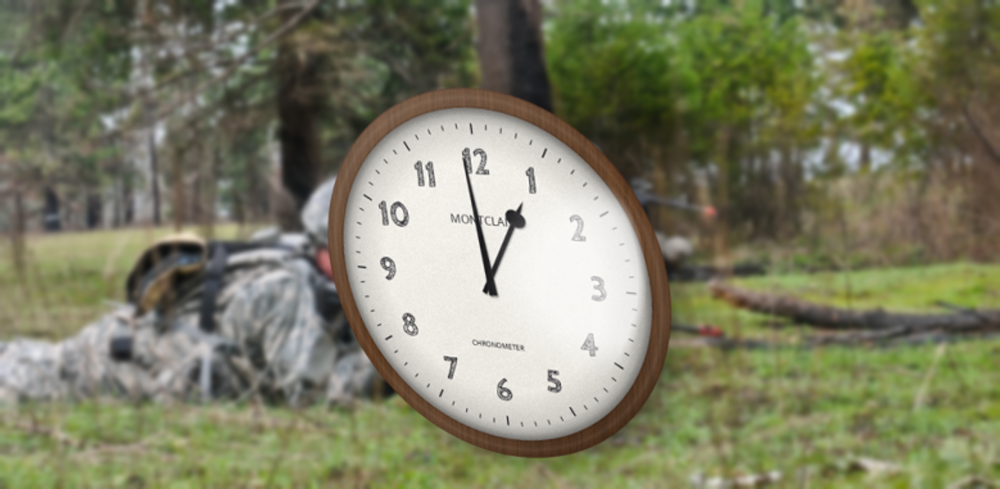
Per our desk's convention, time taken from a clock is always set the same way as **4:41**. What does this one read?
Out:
**12:59**
